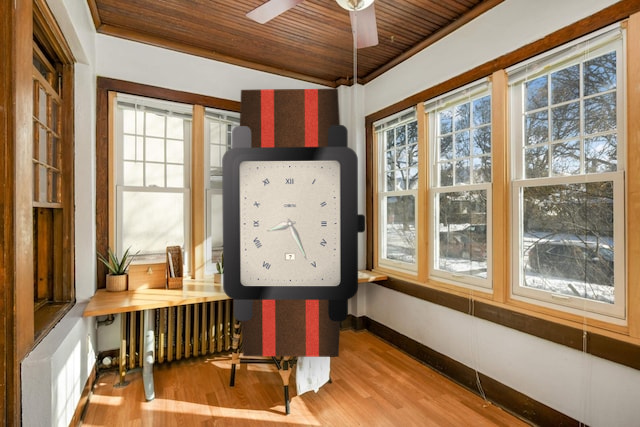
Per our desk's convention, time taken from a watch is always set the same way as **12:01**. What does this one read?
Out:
**8:26**
